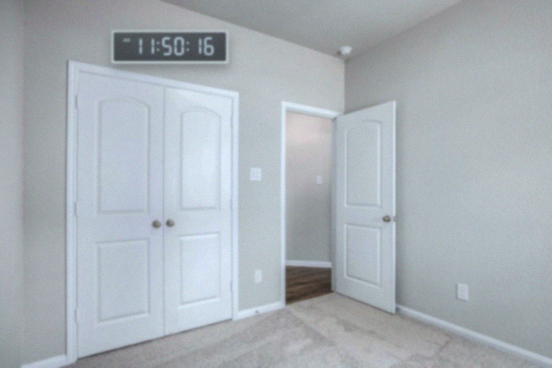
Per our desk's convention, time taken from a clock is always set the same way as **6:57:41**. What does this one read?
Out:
**11:50:16**
